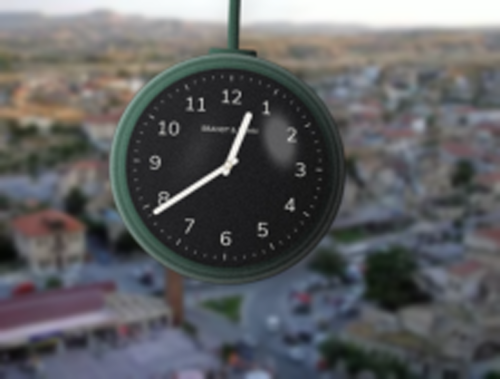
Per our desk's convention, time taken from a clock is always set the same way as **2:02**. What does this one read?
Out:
**12:39**
